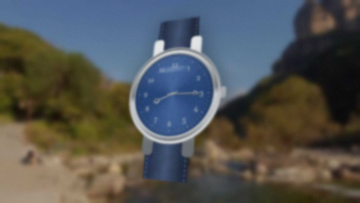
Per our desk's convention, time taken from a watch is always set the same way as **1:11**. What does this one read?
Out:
**8:15**
